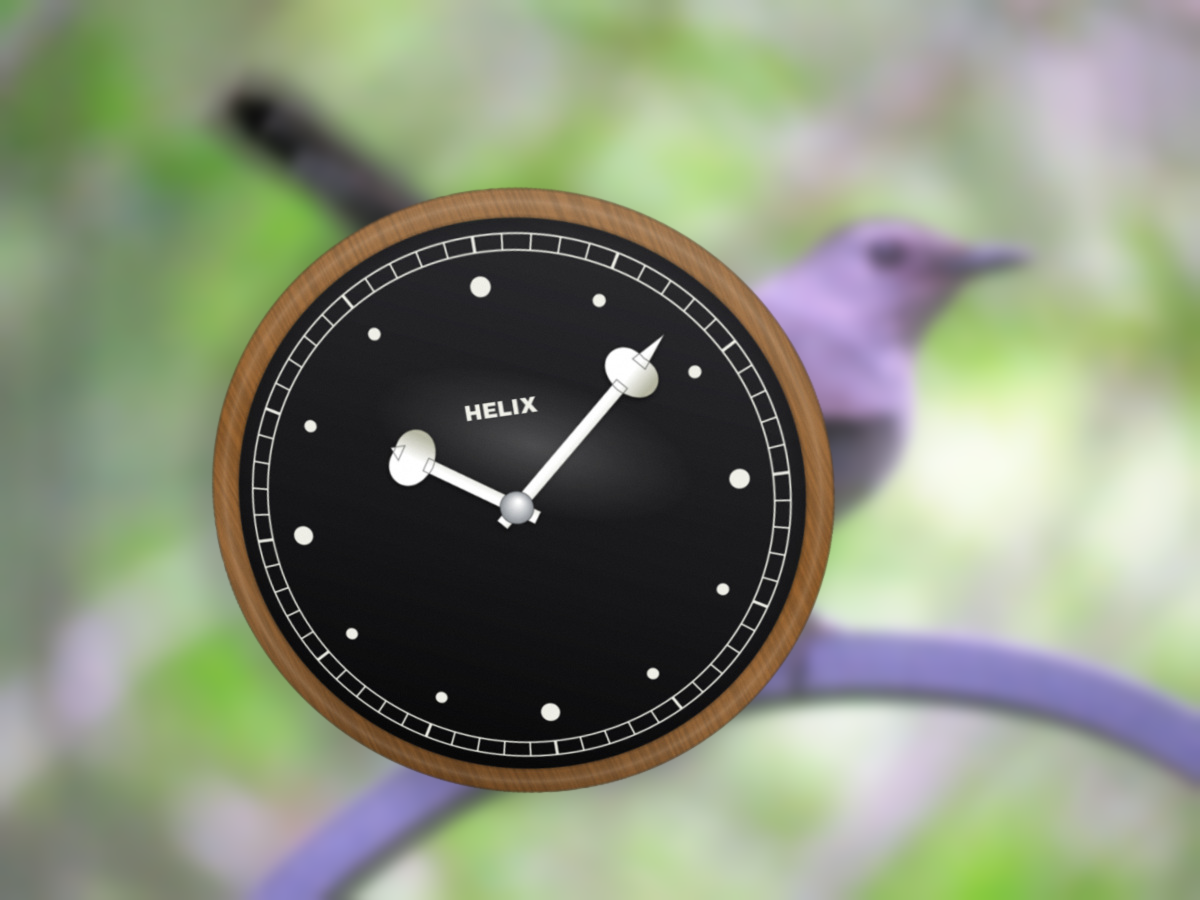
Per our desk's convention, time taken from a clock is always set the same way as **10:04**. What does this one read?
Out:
**10:08**
